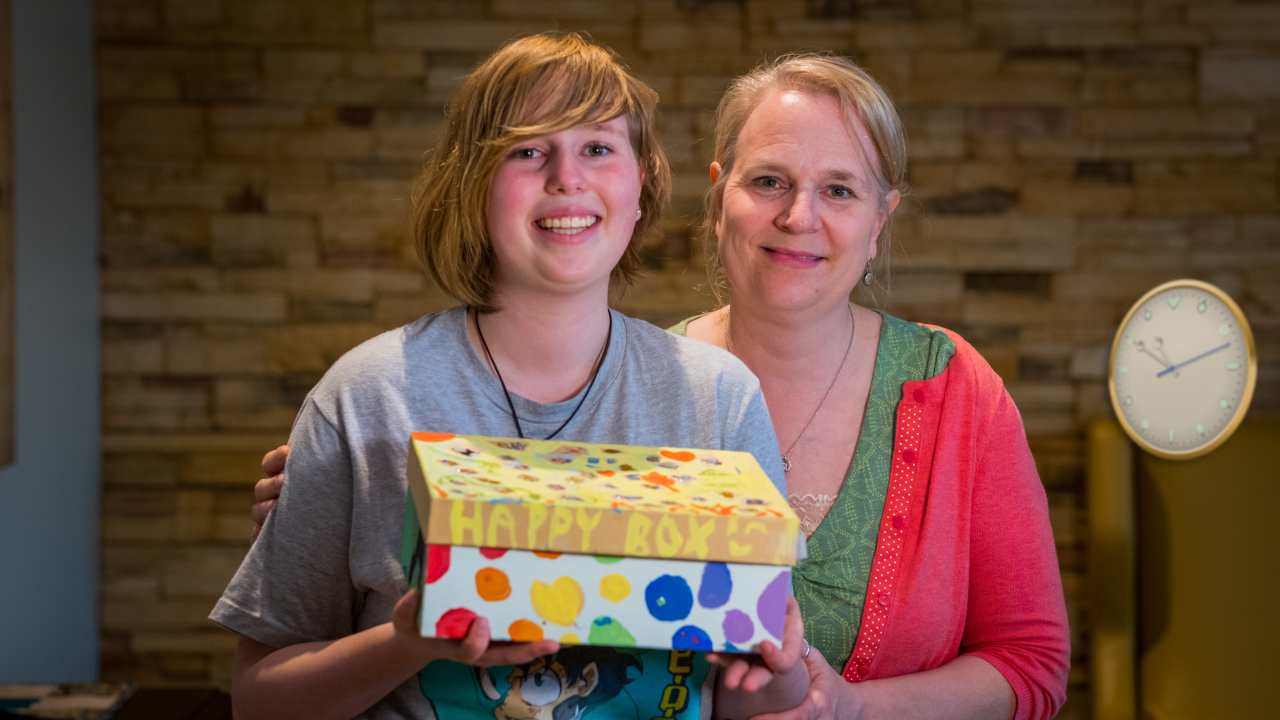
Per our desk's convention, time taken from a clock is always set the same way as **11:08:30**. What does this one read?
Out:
**10:50:12**
